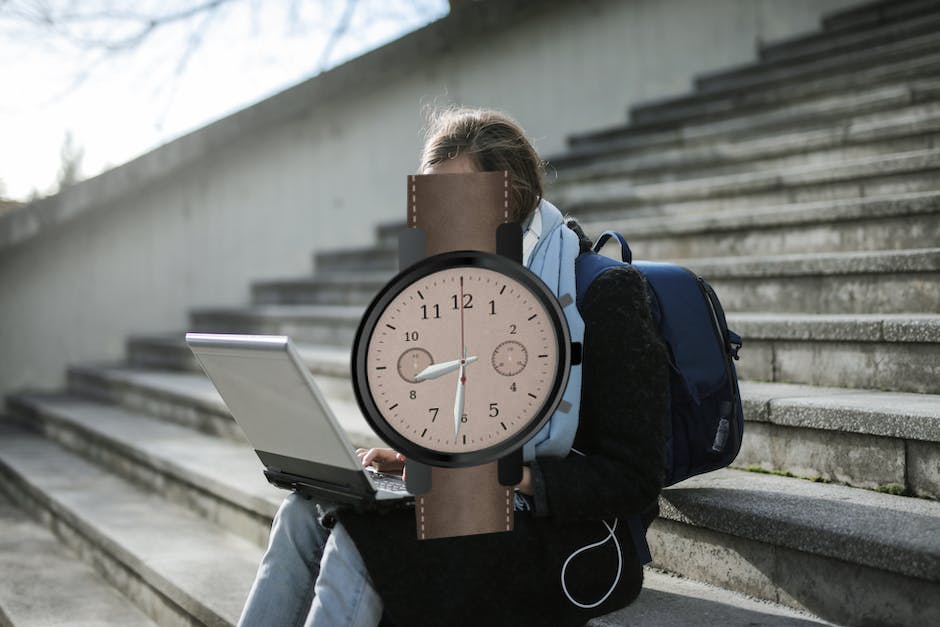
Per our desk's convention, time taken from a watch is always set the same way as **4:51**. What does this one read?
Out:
**8:31**
